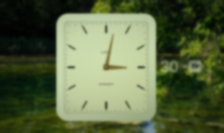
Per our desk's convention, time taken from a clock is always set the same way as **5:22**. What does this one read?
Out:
**3:02**
